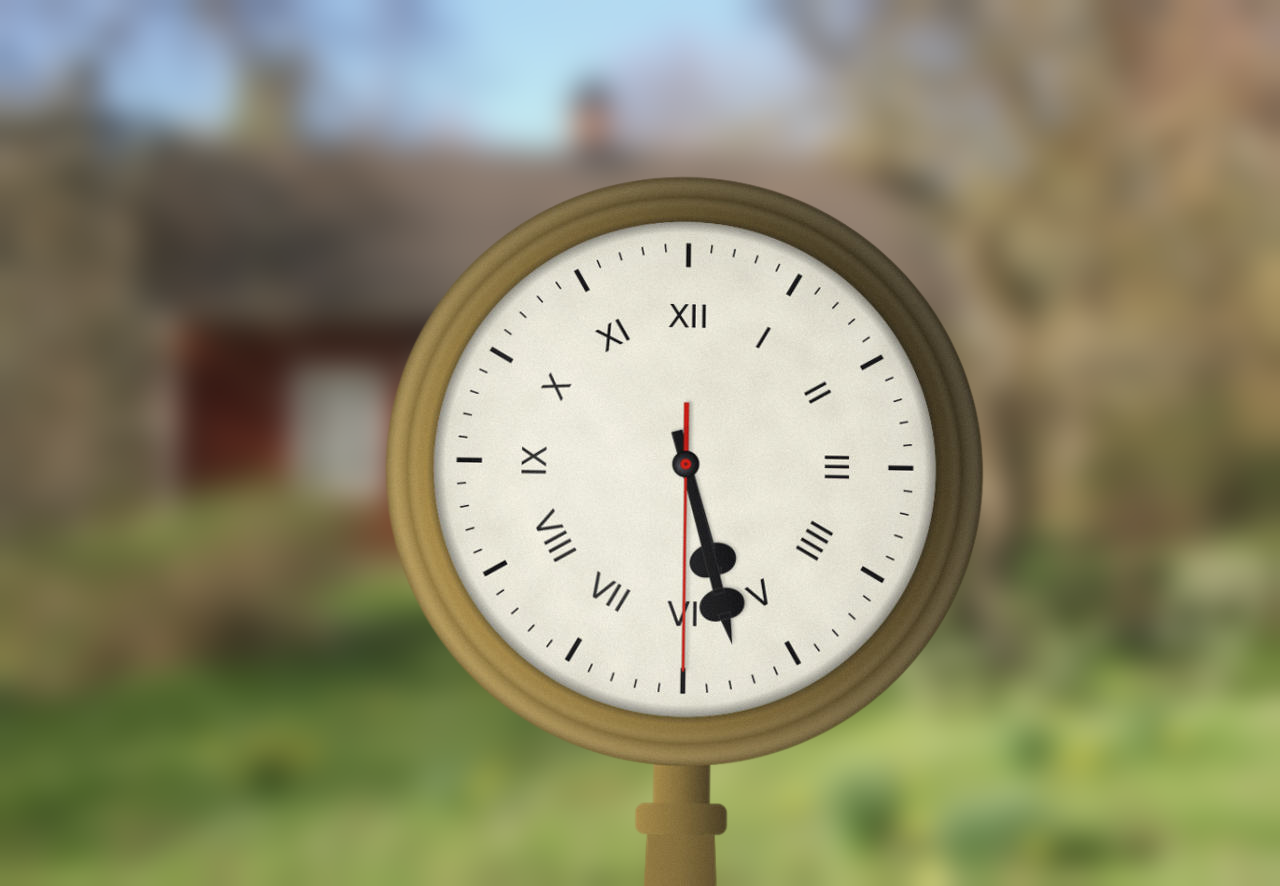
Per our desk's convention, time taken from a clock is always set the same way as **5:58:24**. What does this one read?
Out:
**5:27:30**
